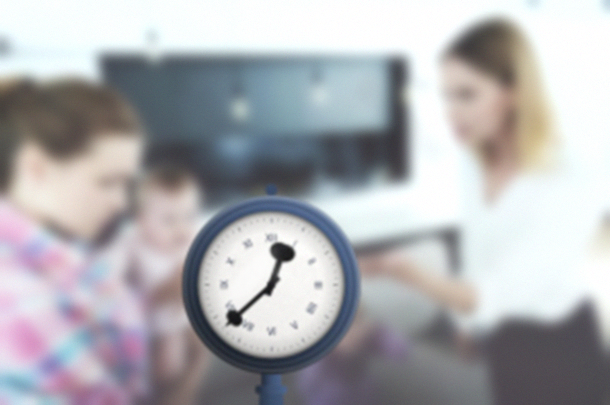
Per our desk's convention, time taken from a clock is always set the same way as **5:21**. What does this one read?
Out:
**12:38**
